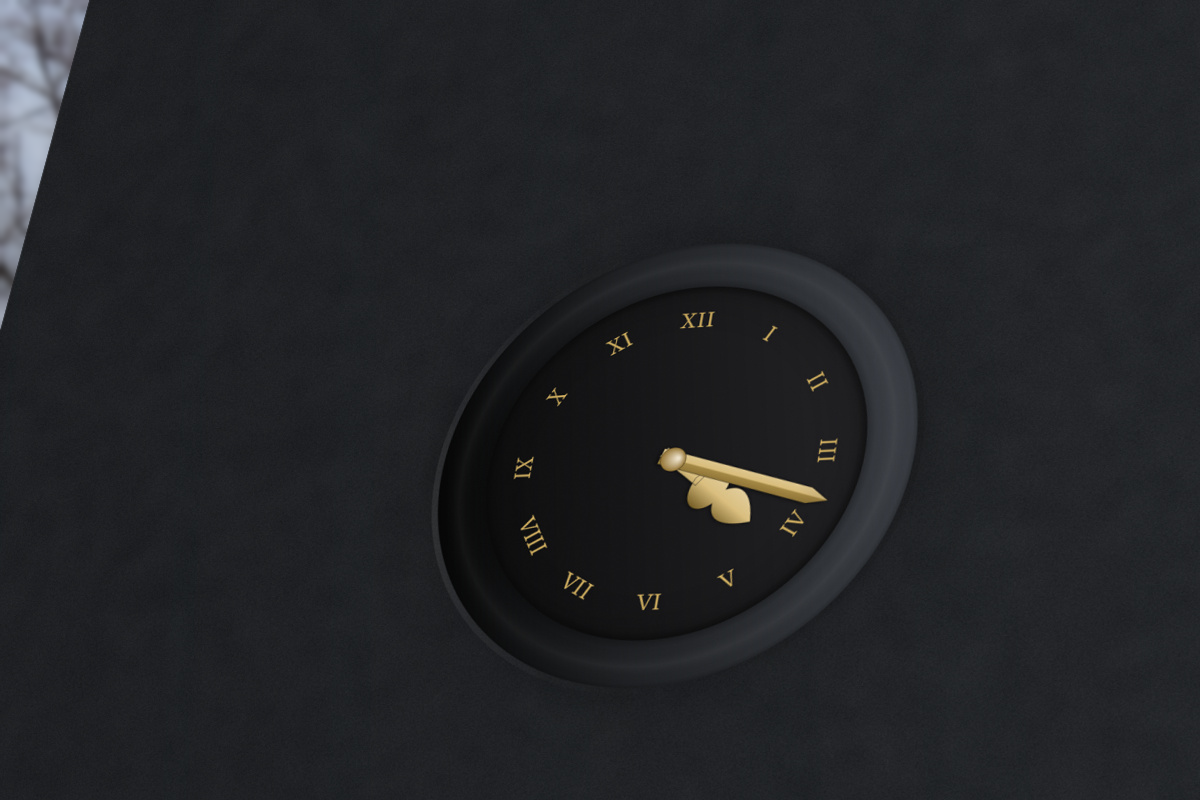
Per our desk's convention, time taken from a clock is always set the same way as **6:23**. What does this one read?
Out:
**4:18**
